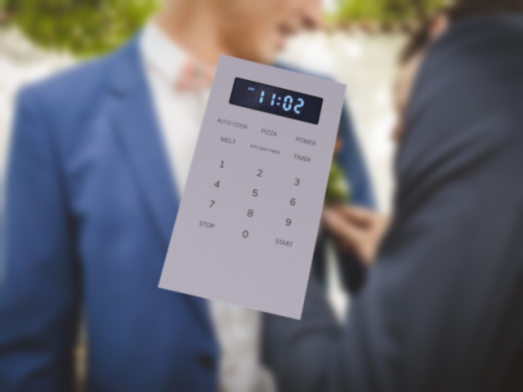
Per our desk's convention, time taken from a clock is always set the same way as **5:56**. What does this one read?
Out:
**11:02**
